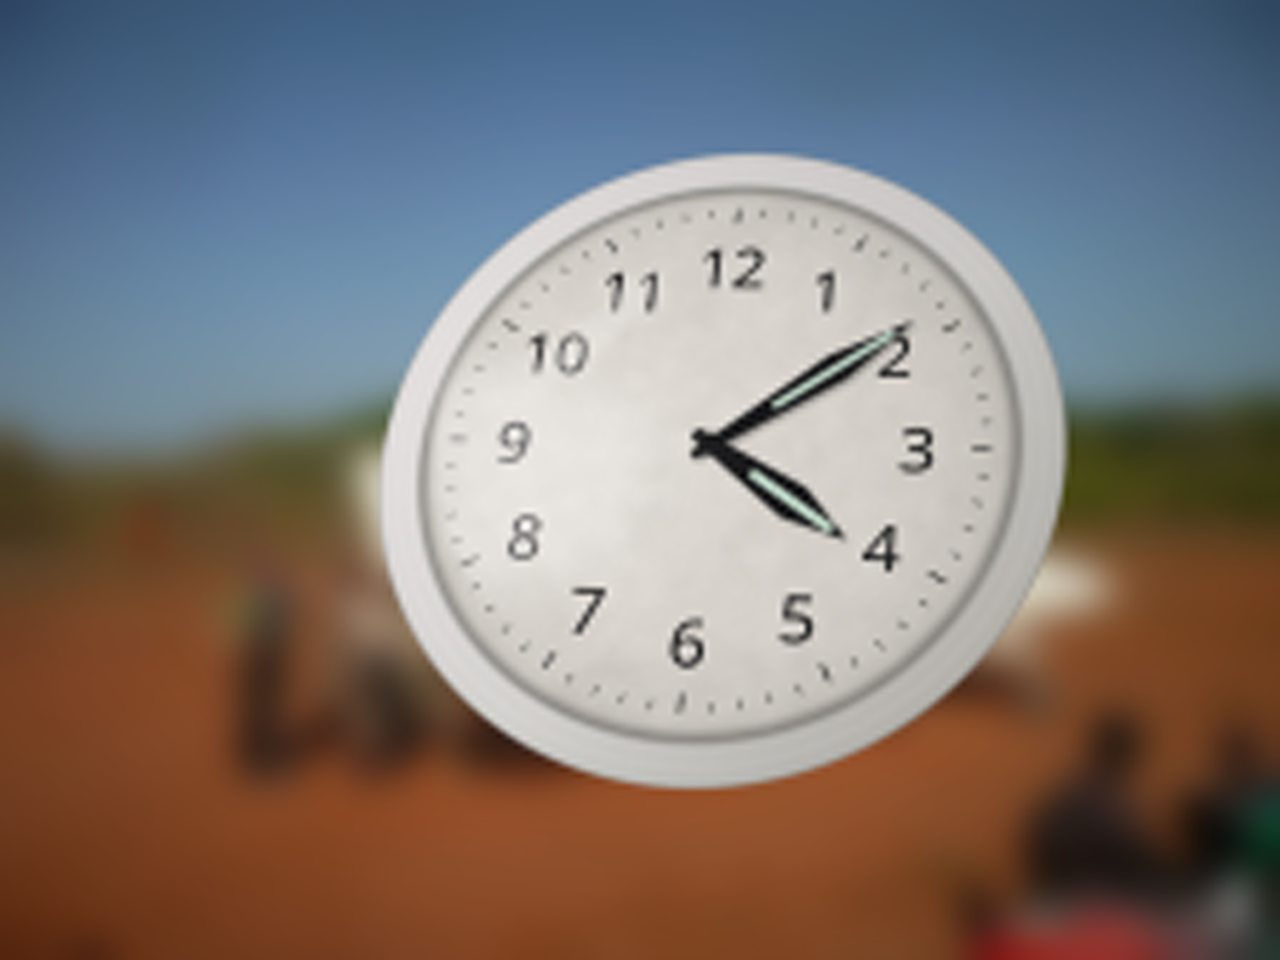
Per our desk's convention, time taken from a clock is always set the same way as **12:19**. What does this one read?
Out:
**4:09**
